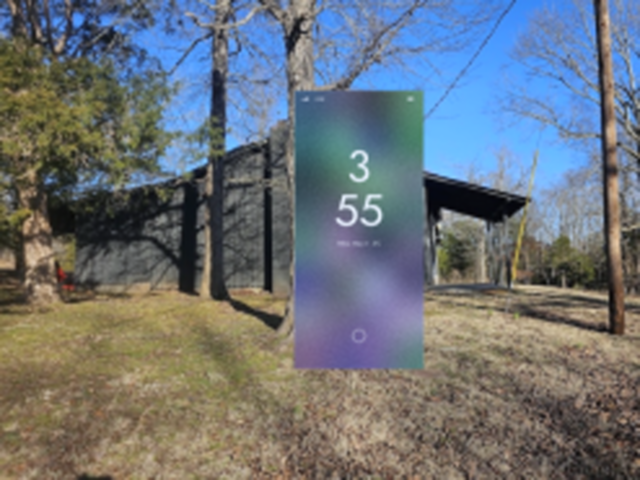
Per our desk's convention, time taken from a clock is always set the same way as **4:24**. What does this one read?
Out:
**3:55**
